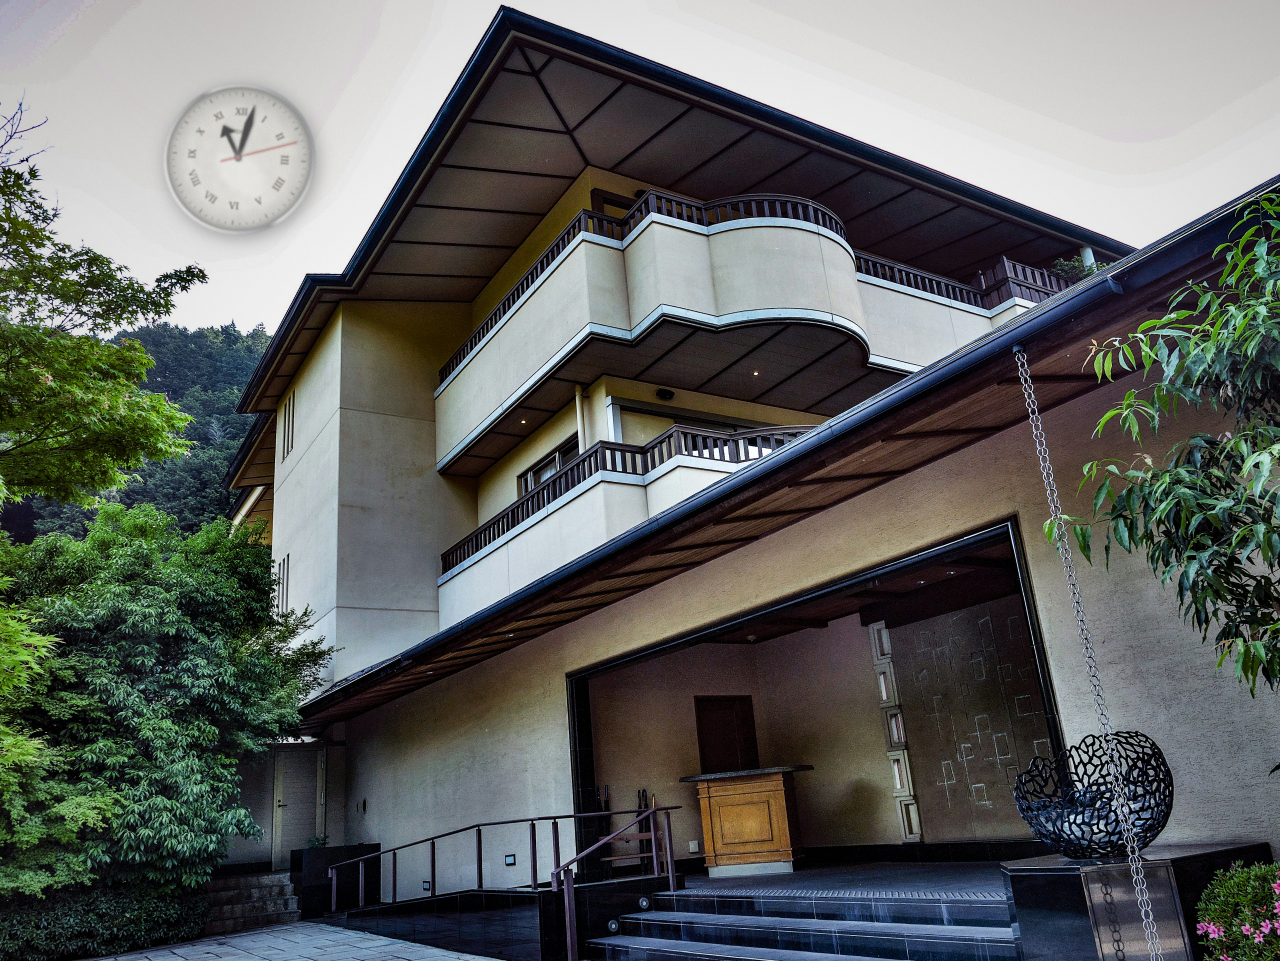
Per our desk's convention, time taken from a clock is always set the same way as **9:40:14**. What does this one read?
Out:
**11:02:12**
